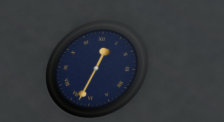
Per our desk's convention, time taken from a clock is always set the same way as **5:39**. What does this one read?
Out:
**12:33**
